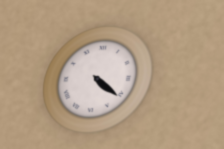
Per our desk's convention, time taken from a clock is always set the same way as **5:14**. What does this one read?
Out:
**4:21**
